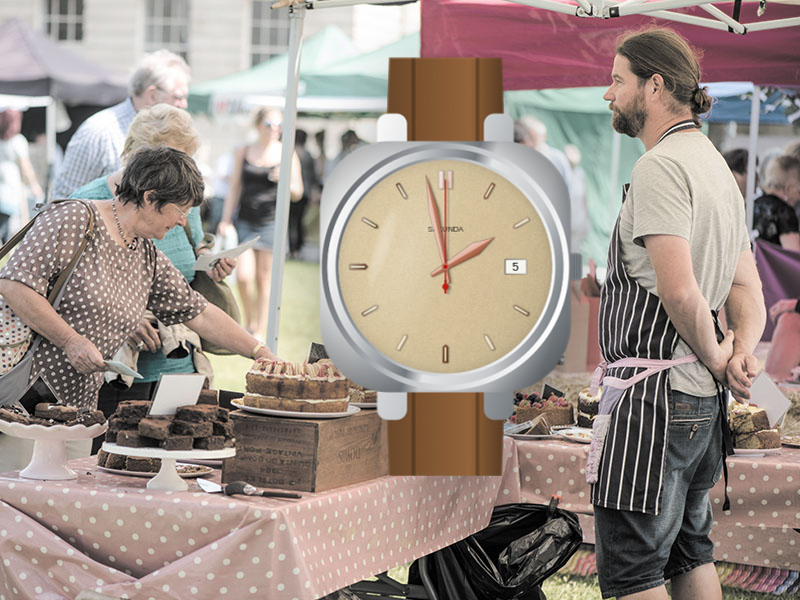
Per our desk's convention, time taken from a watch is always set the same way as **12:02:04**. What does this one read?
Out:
**1:58:00**
